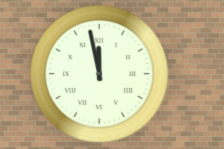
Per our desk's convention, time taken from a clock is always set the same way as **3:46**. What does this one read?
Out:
**11:58**
